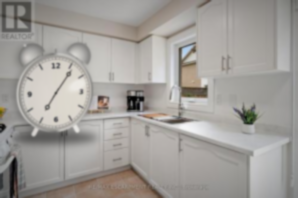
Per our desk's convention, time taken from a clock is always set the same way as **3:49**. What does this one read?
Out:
**7:06**
